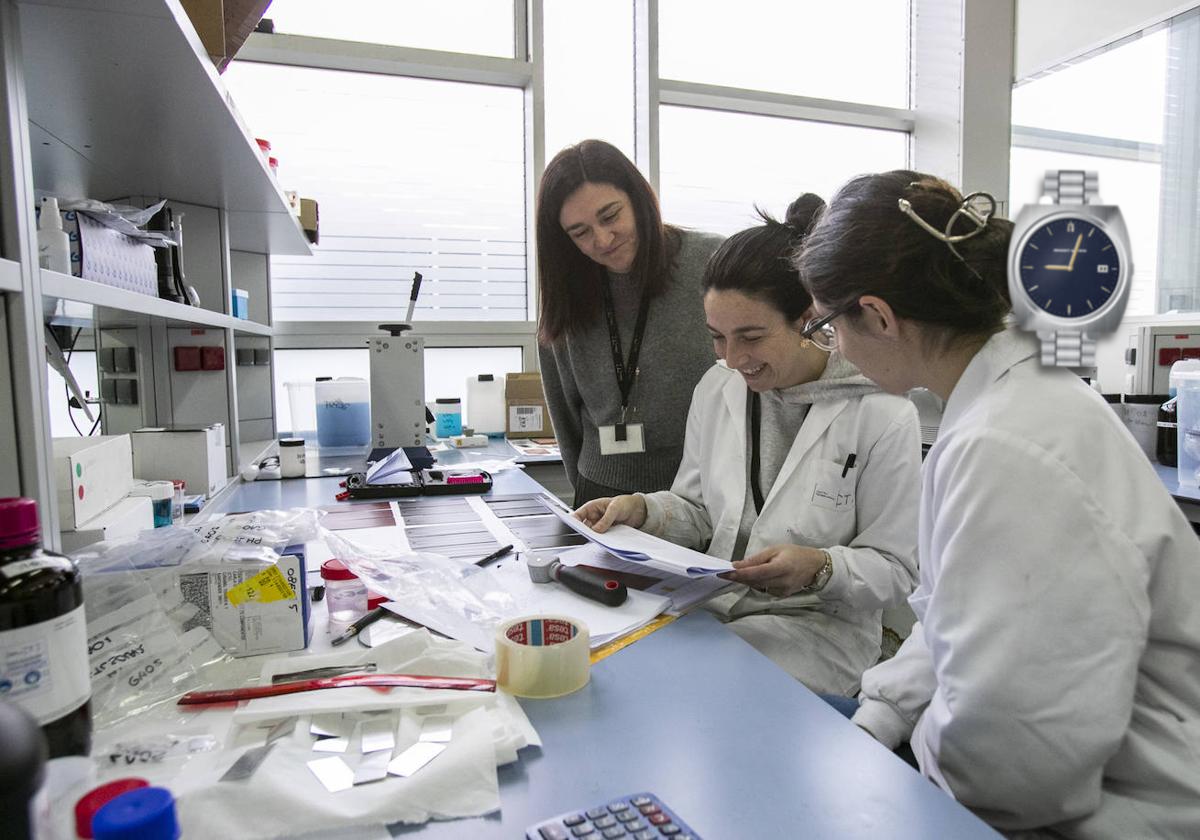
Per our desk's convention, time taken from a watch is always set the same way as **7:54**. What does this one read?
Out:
**9:03**
